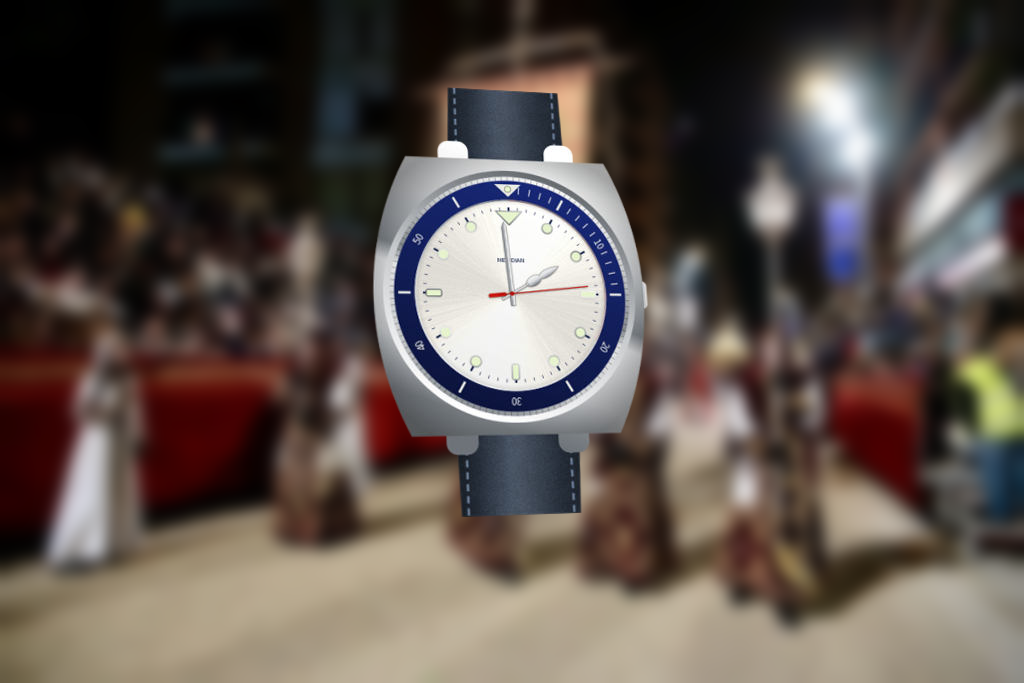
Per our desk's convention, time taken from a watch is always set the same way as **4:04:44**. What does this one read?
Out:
**1:59:14**
